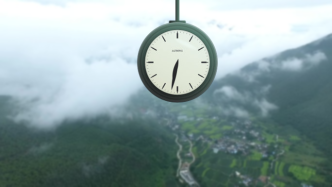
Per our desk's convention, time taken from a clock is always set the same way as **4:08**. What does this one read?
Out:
**6:32**
